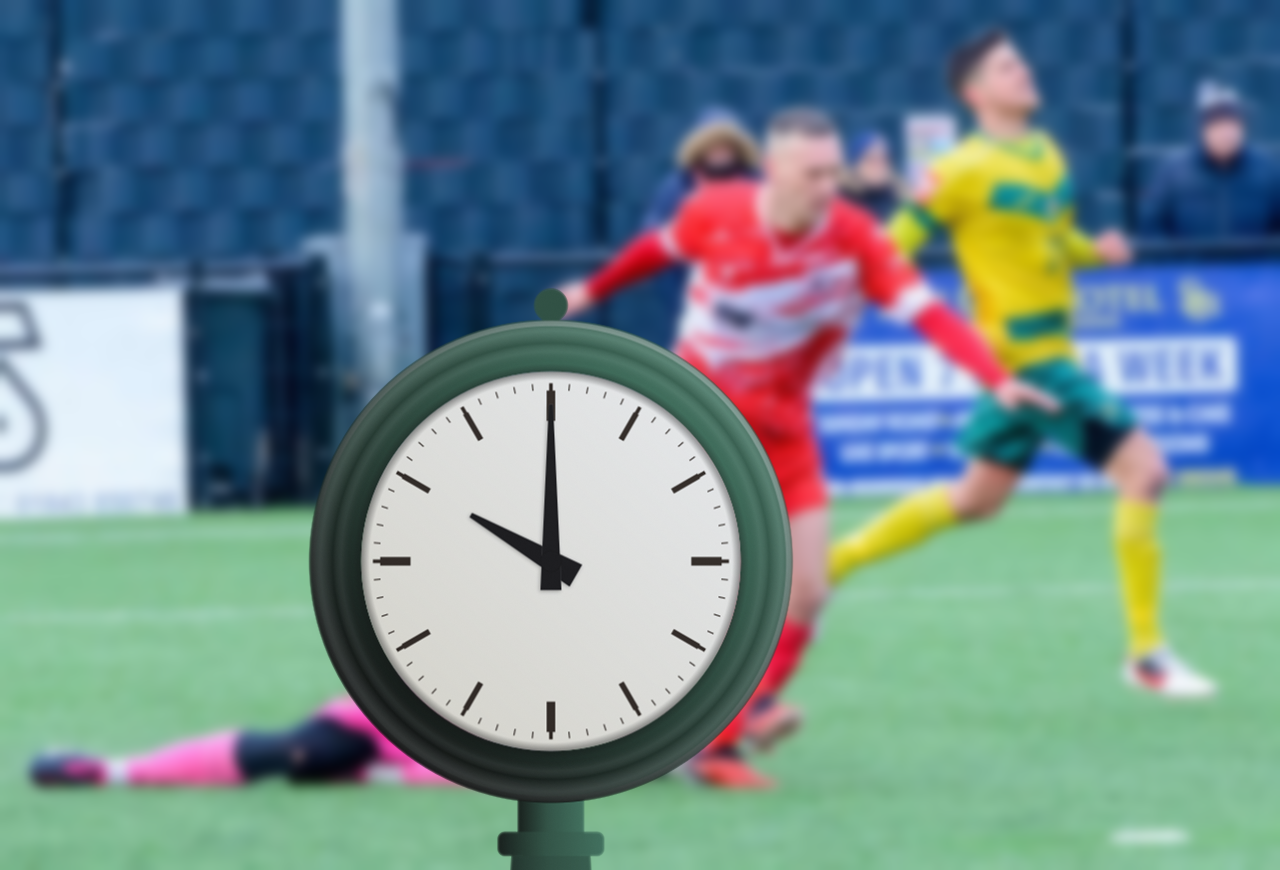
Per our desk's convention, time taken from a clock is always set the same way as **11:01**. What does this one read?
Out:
**10:00**
